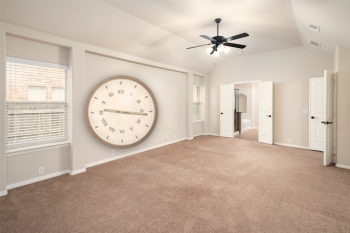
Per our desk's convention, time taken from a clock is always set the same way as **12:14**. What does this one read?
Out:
**9:16**
